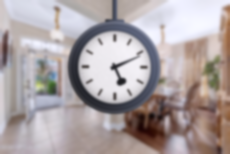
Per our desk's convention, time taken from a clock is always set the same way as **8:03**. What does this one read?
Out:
**5:11**
